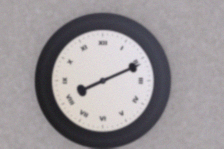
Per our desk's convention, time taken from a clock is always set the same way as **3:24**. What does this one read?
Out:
**8:11**
